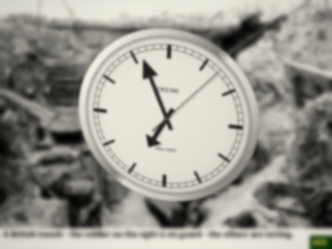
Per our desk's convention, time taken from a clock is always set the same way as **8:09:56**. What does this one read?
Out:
**6:56:07**
